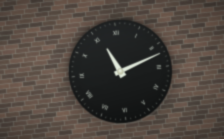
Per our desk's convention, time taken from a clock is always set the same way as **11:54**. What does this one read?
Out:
**11:12**
